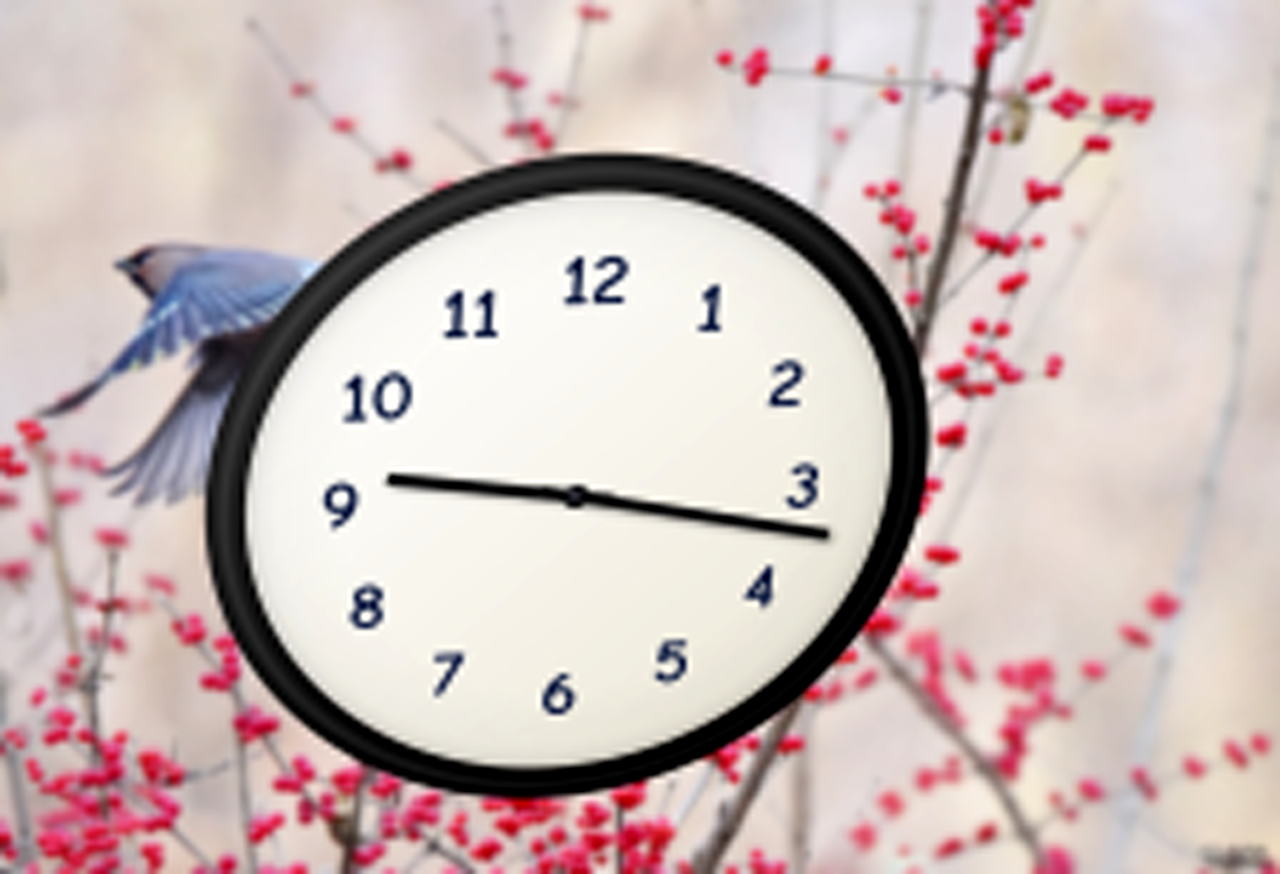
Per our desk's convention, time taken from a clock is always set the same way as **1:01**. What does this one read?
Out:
**9:17**
